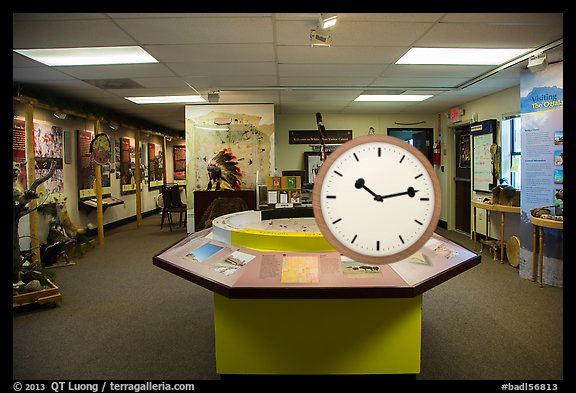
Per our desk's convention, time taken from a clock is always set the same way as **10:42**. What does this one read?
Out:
**10:13**
